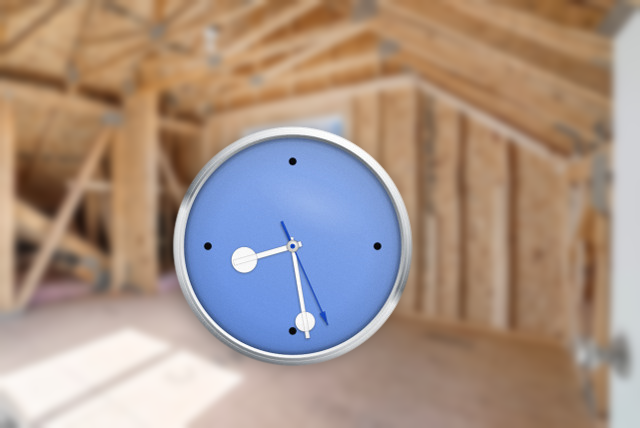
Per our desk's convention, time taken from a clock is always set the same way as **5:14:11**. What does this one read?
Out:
**8:28:26**
